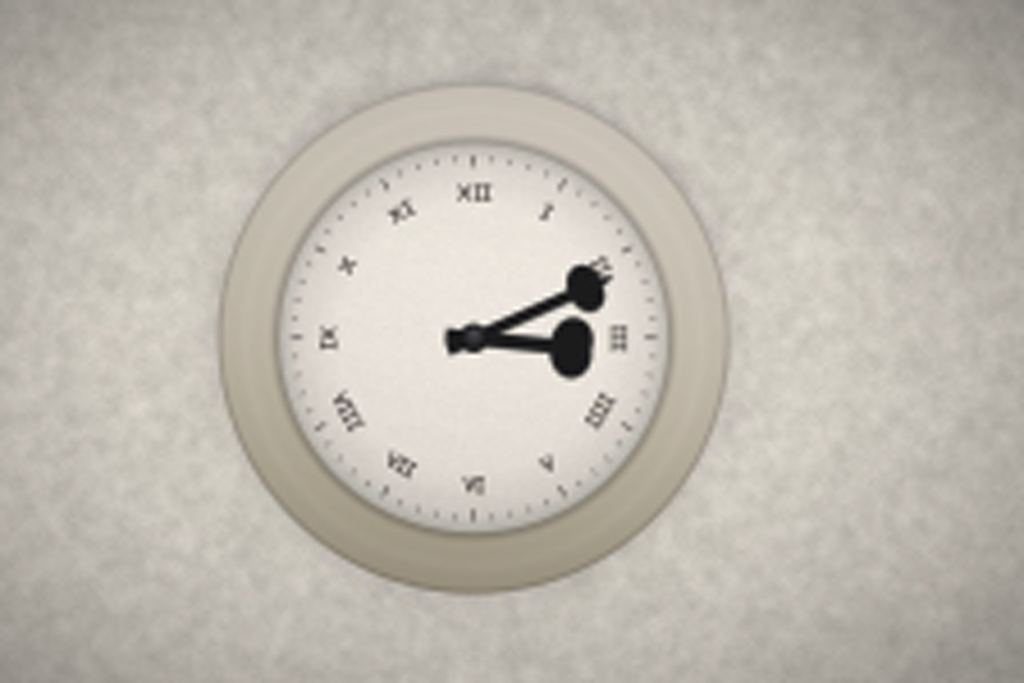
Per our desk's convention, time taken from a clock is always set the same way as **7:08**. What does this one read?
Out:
**3:11**
